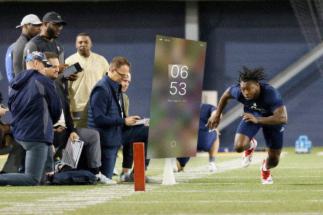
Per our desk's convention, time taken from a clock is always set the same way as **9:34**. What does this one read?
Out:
**6:53**
